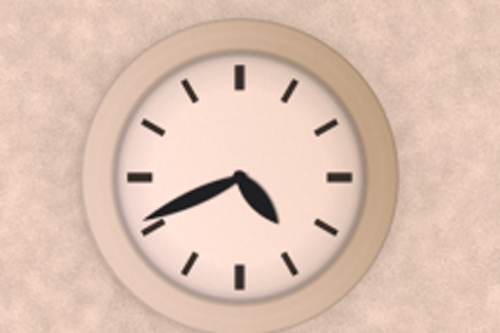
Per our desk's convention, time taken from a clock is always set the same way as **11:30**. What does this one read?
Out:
**4:41**
